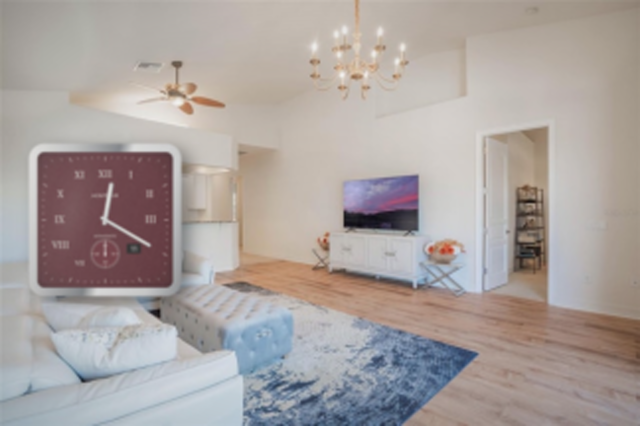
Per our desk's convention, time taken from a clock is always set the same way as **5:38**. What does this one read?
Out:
**12:20**
